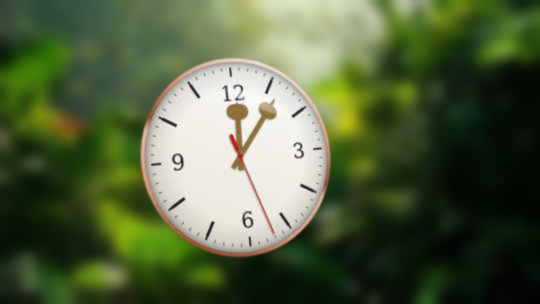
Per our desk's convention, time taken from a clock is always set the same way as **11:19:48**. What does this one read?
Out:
**12:06:27**
